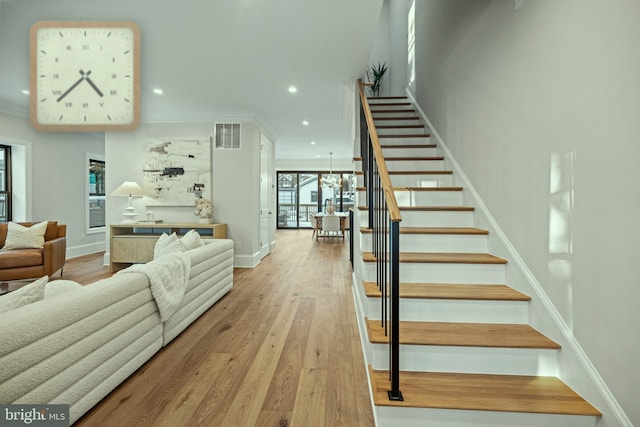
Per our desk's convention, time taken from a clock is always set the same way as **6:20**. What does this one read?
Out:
**4:38**
